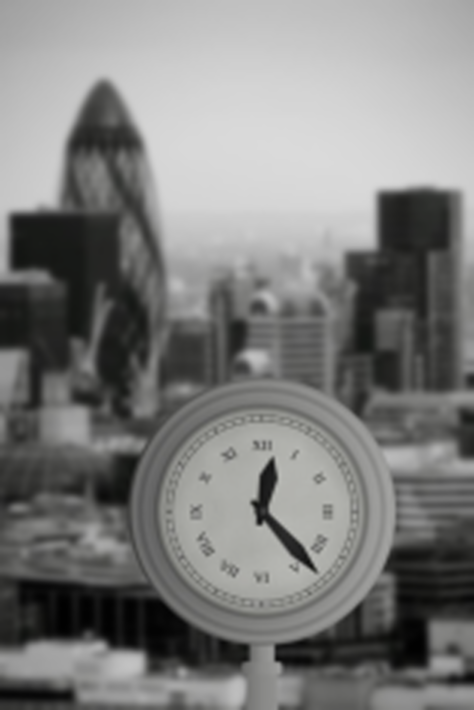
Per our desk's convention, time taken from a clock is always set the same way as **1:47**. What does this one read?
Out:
**12:23**
